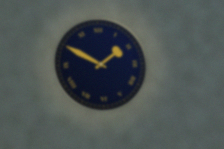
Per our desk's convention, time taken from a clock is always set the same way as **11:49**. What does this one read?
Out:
**1:50**
